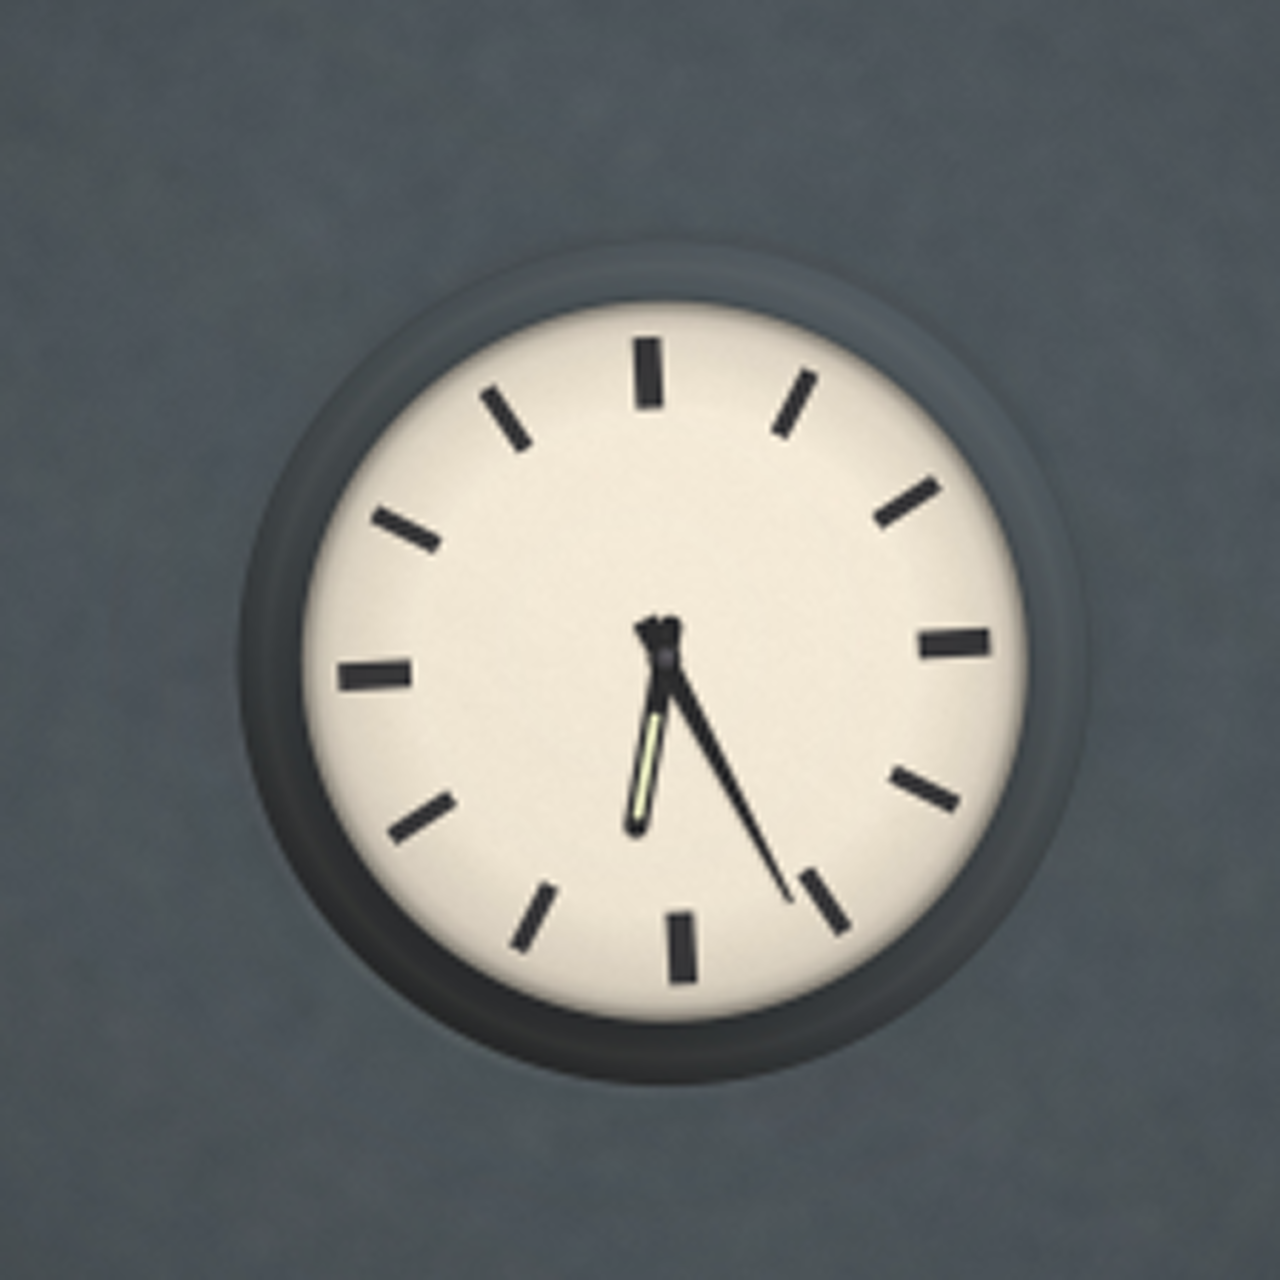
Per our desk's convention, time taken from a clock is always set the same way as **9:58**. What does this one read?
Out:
**6:26**
